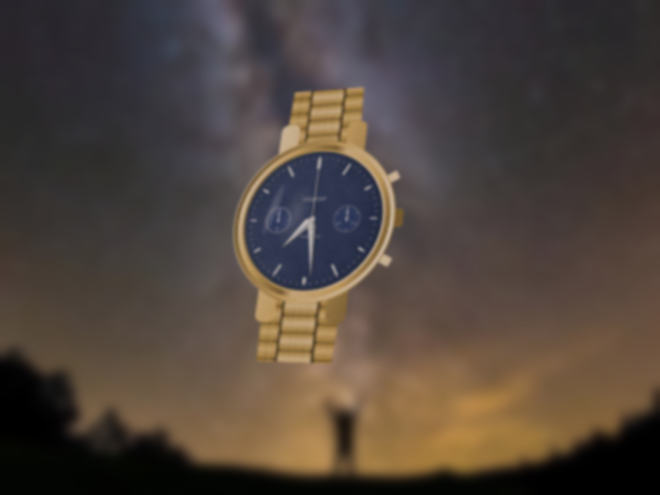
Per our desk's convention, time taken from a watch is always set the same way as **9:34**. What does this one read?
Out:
**7:29**
